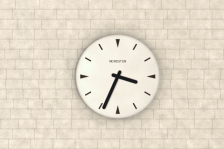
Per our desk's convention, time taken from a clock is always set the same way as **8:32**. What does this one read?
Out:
**3:34**
